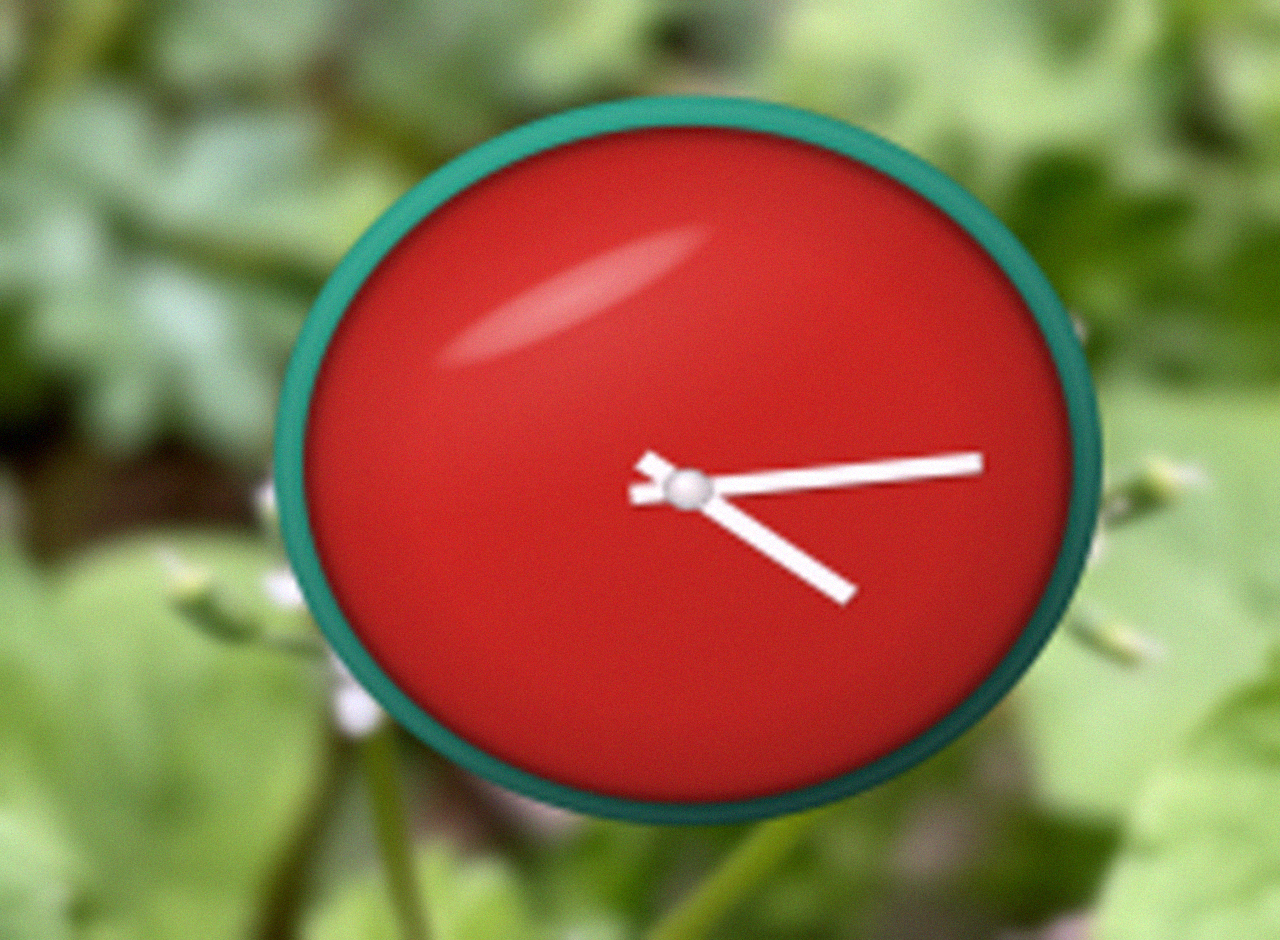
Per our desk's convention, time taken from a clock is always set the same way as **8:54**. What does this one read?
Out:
**4:14**
